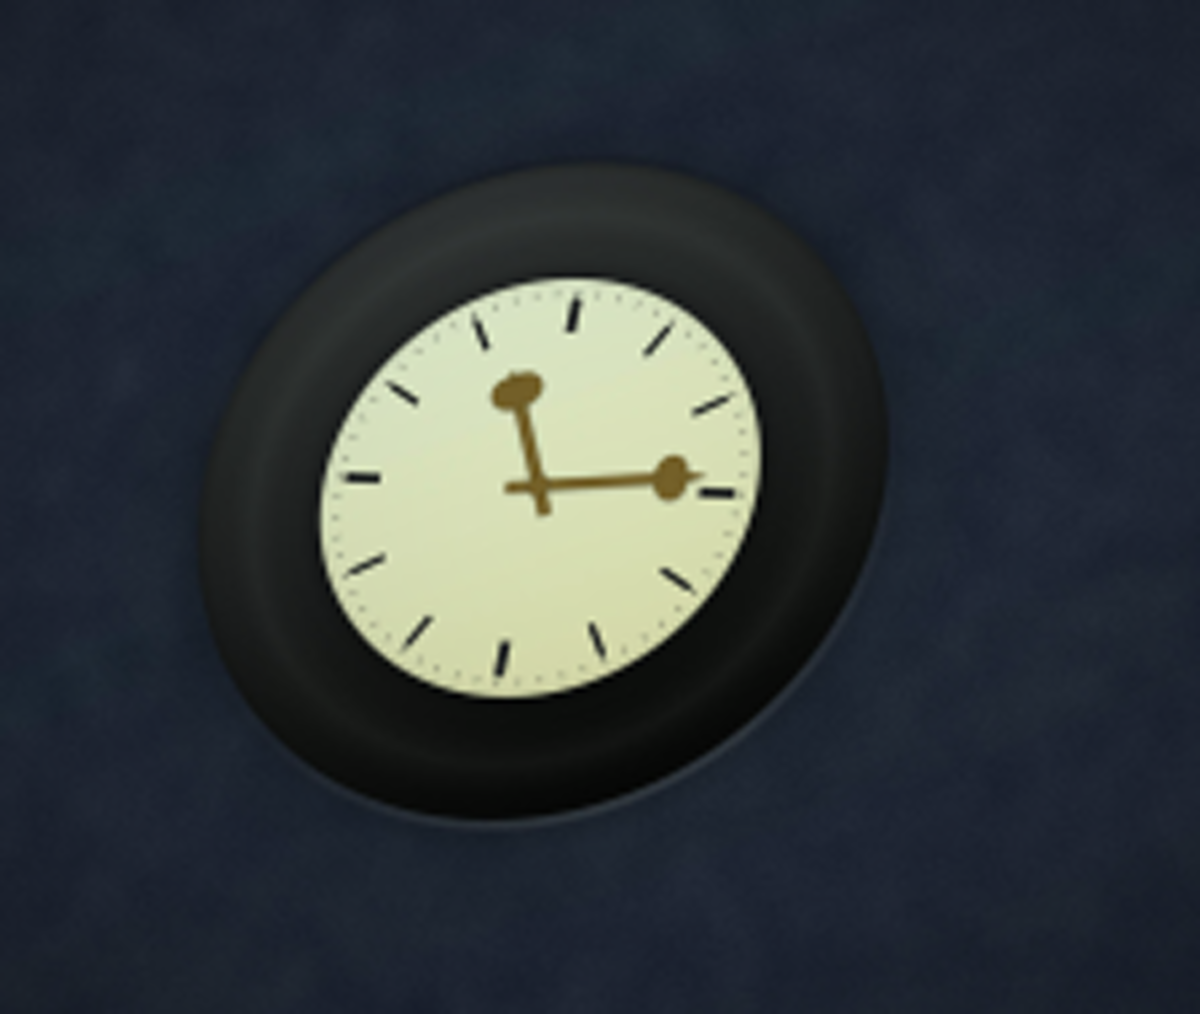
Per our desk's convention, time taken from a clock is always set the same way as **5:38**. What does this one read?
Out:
**11:14**
